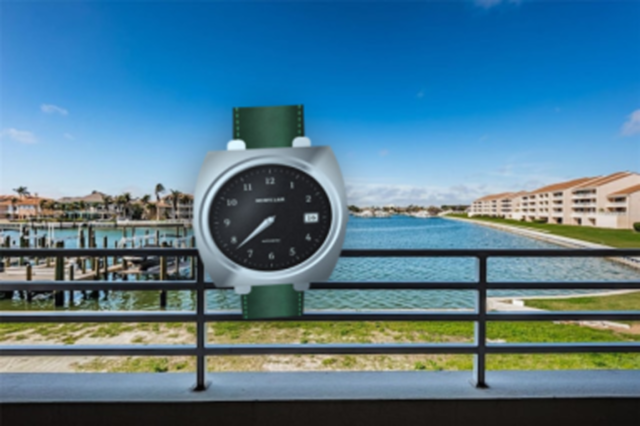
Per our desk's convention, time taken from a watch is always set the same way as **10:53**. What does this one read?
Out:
**7:38**
